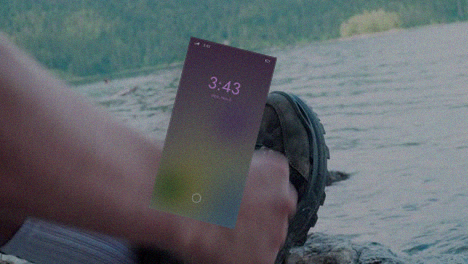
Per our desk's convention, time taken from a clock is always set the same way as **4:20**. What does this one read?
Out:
**3:43**
